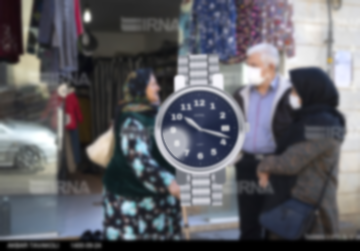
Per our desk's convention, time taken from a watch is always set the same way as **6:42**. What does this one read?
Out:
**10:18**
